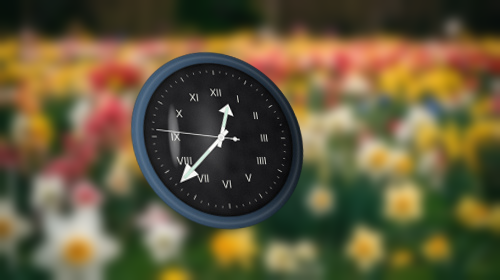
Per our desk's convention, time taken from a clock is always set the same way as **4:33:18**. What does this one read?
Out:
**12:37:46**
